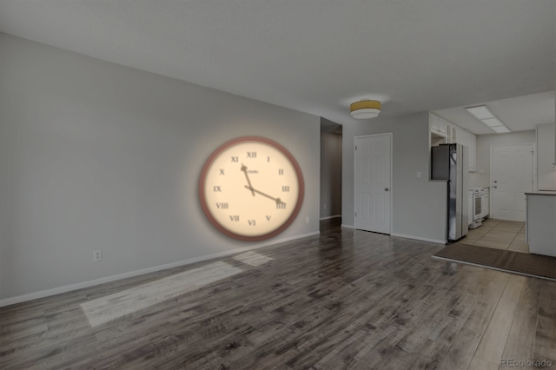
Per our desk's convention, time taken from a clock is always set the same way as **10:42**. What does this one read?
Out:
**11:19**
